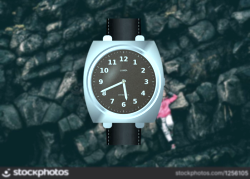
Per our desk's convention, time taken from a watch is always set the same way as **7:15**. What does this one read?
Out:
**5:41**
